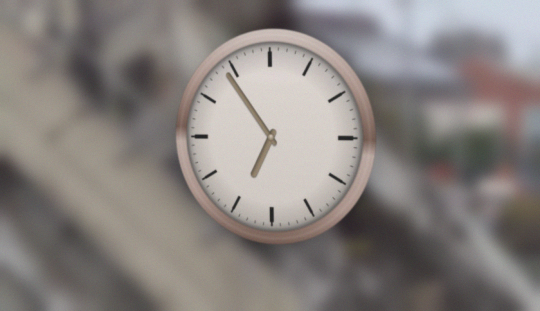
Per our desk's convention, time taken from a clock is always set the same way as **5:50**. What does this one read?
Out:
**6:54**
